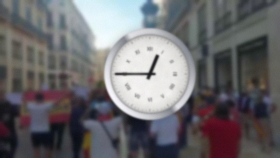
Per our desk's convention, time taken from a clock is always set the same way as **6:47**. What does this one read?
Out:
**12:45**
